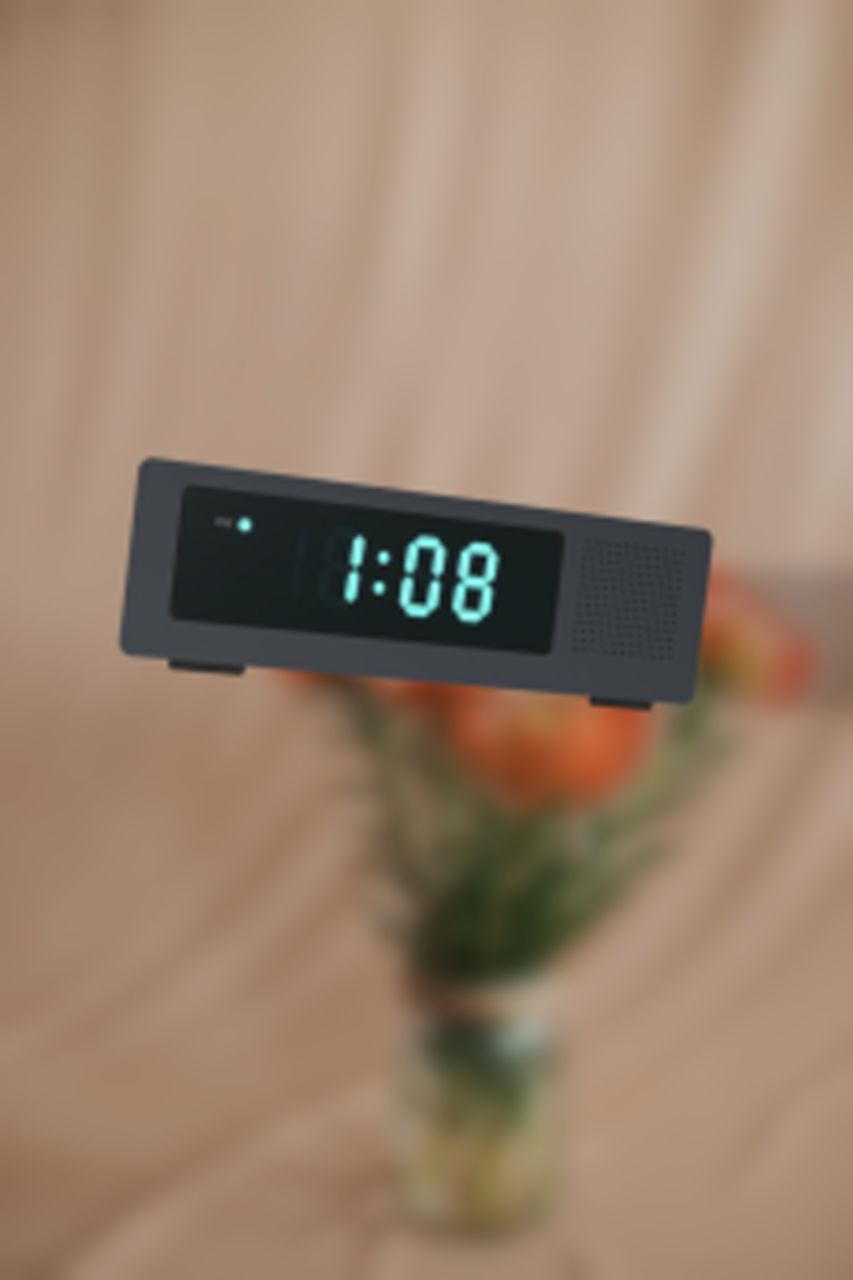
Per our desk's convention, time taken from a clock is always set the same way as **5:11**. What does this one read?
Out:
**1:08**
